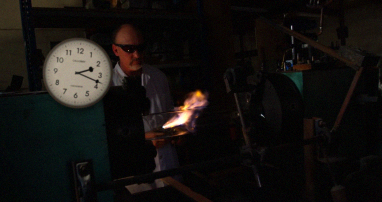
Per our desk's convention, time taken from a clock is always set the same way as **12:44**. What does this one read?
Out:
**2:18**
